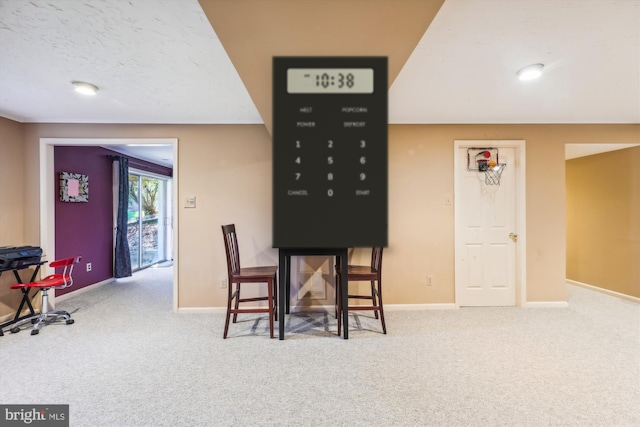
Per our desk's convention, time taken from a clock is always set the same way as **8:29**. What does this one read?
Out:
**10:38**
